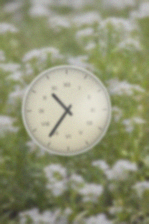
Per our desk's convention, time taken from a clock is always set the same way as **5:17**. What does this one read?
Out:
**10:36**
